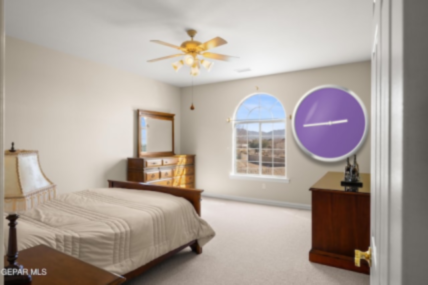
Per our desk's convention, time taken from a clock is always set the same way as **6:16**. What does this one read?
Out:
**2:44**
